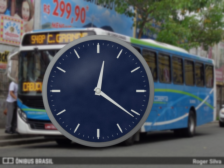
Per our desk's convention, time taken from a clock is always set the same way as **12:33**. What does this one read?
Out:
**12:21**
